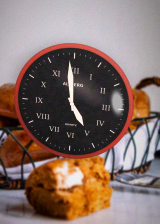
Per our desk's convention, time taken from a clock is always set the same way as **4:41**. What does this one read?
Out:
**4:59**
